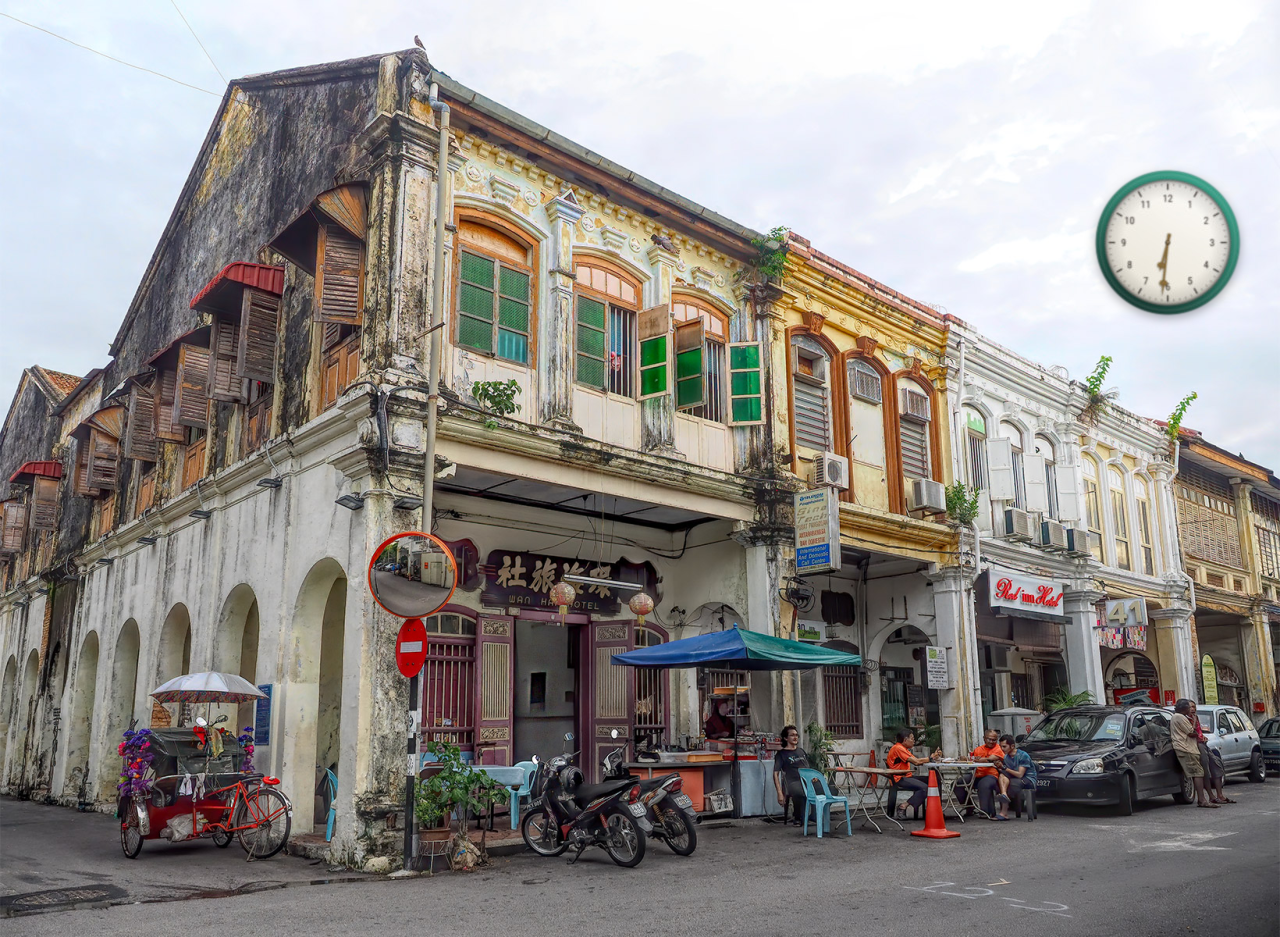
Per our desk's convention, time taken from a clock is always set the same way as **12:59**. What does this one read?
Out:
**6:31**
